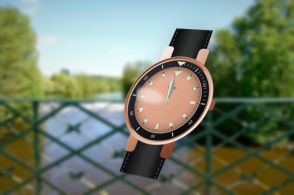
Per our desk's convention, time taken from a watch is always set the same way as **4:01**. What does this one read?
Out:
**11:59**
